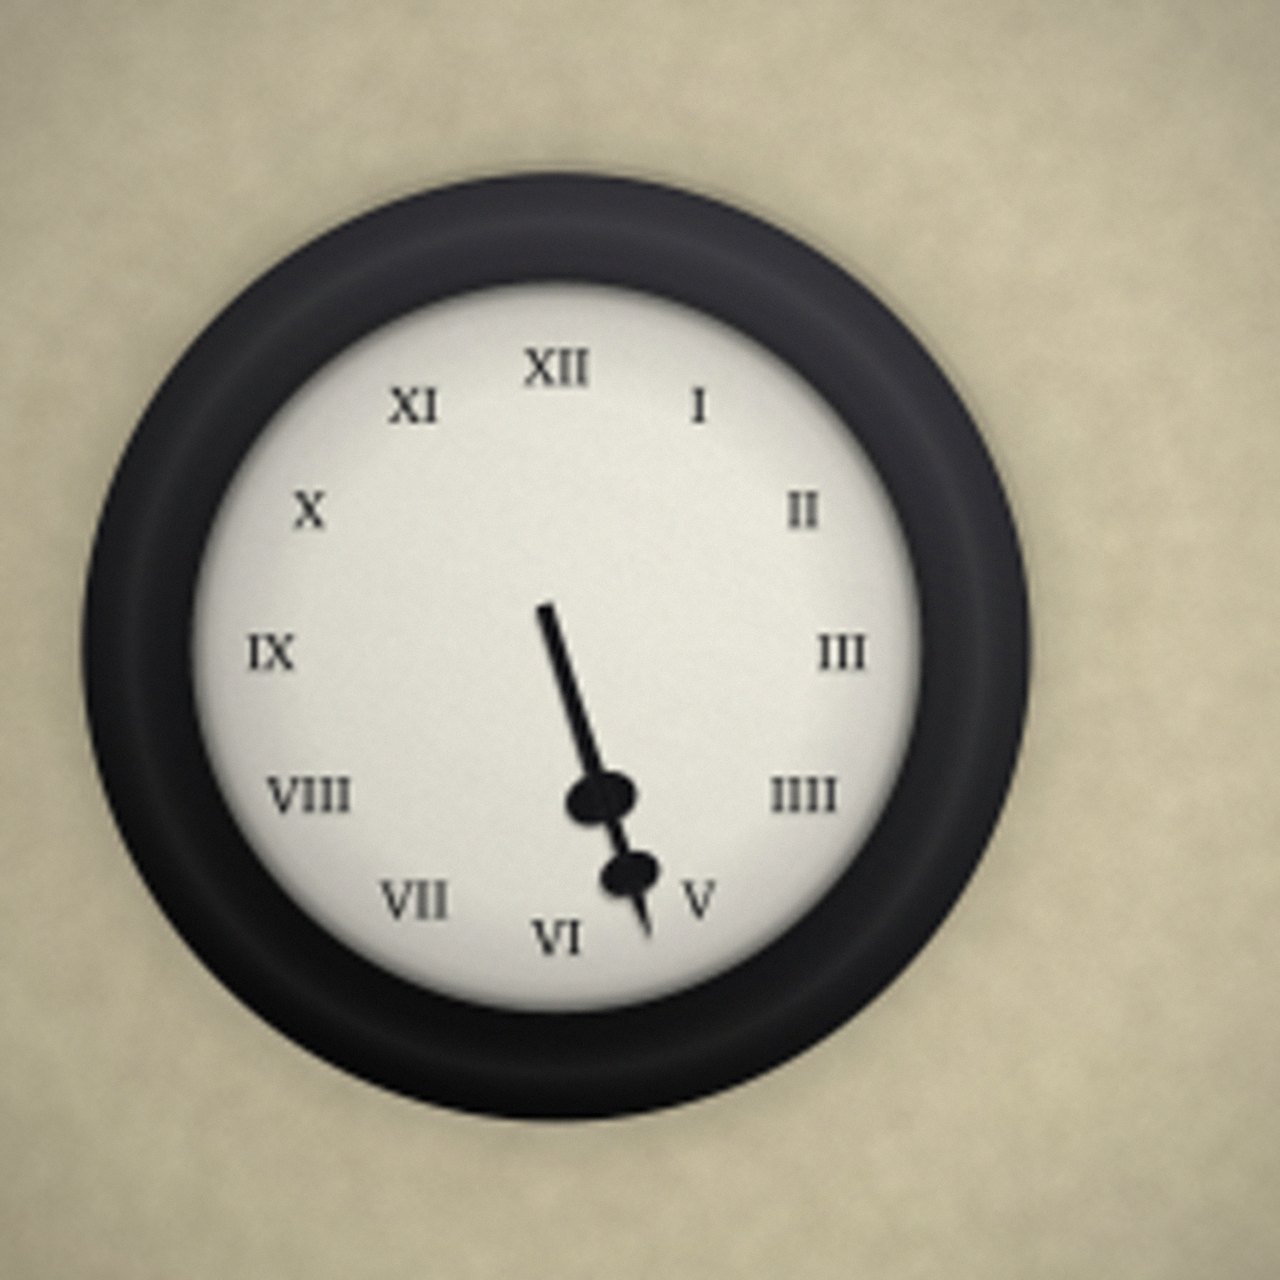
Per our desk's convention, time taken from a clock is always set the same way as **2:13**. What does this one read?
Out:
**5:27**
